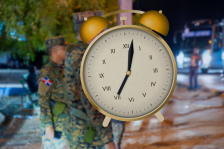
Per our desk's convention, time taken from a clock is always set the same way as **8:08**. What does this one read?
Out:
**7:02**
